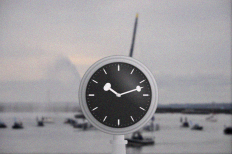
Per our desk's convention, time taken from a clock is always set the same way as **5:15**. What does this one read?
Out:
**10:12**
